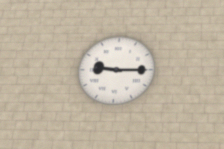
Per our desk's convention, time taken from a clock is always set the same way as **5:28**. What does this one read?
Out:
**9:15**
